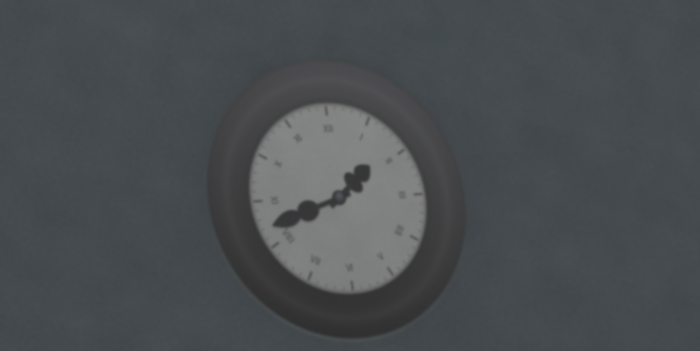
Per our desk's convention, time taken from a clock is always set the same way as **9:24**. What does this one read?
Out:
**1:42**
